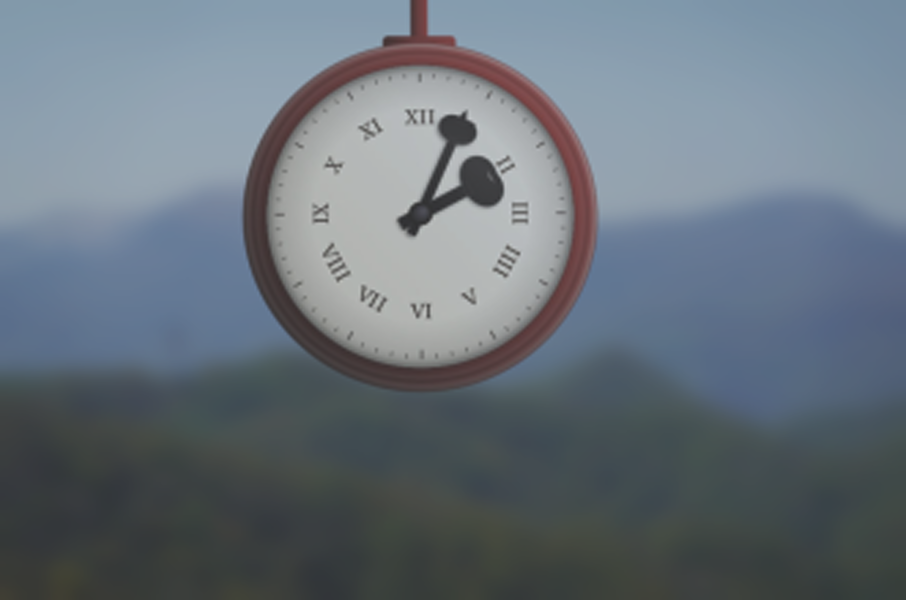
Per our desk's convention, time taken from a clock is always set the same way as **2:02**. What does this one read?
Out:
**2:04**
